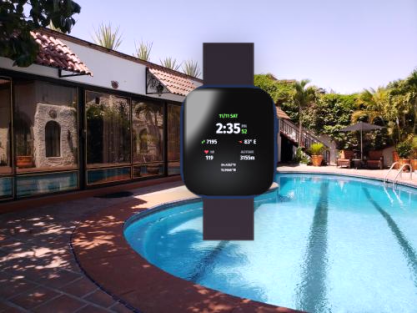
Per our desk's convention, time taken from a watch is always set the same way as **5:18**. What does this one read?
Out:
**2:35**
